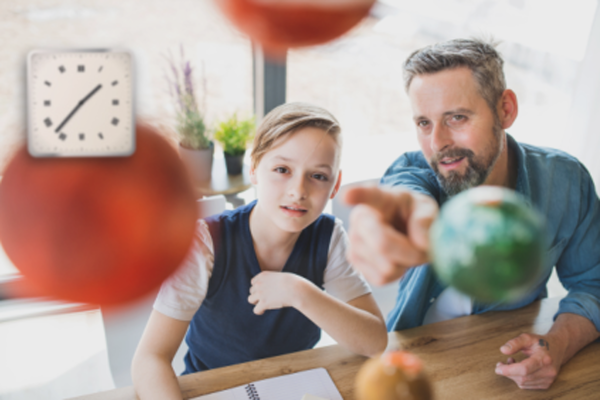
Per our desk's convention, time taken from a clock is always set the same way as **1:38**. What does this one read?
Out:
**1:37**
